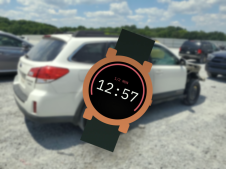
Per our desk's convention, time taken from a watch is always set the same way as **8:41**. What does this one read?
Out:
**12:57**
